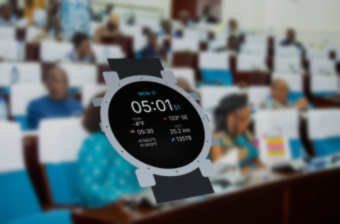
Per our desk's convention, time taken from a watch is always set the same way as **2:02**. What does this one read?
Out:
**5:01**
